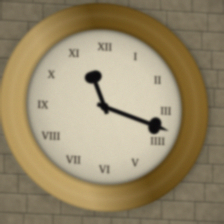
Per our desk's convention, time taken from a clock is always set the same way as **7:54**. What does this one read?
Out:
**11:18**
